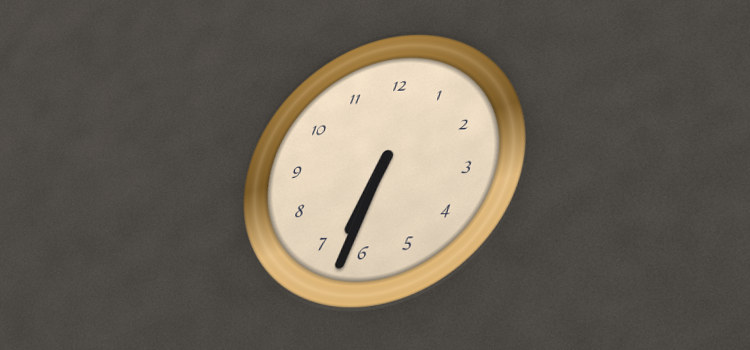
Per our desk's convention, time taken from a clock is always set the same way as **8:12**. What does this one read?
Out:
**6:32**
